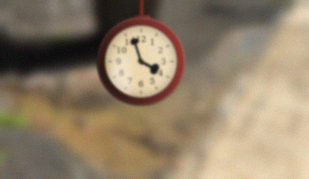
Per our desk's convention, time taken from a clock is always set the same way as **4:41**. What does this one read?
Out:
**3:57**
